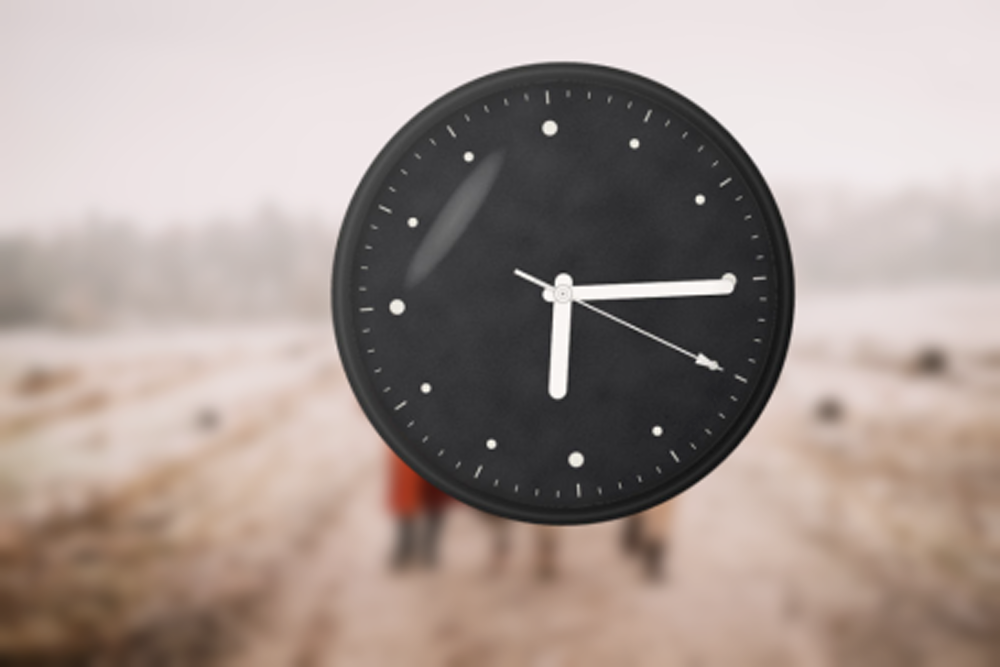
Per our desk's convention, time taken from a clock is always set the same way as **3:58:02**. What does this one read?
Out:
**6:15:20**
